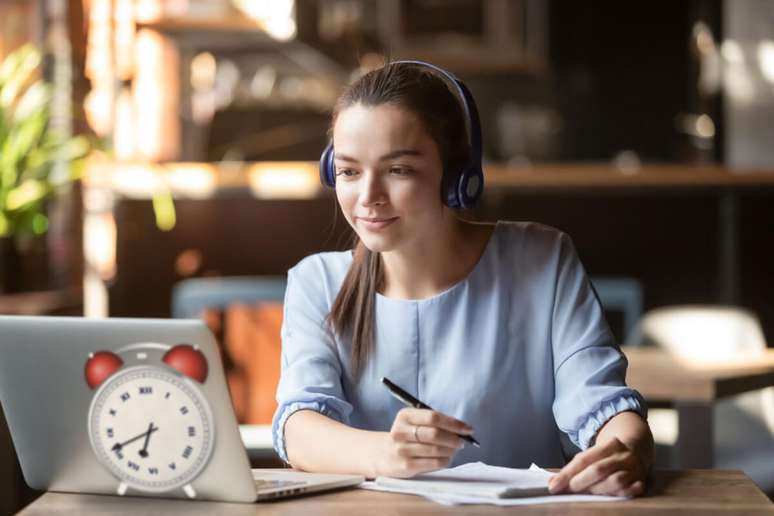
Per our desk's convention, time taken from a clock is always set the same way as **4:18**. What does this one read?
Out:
**6:41**
